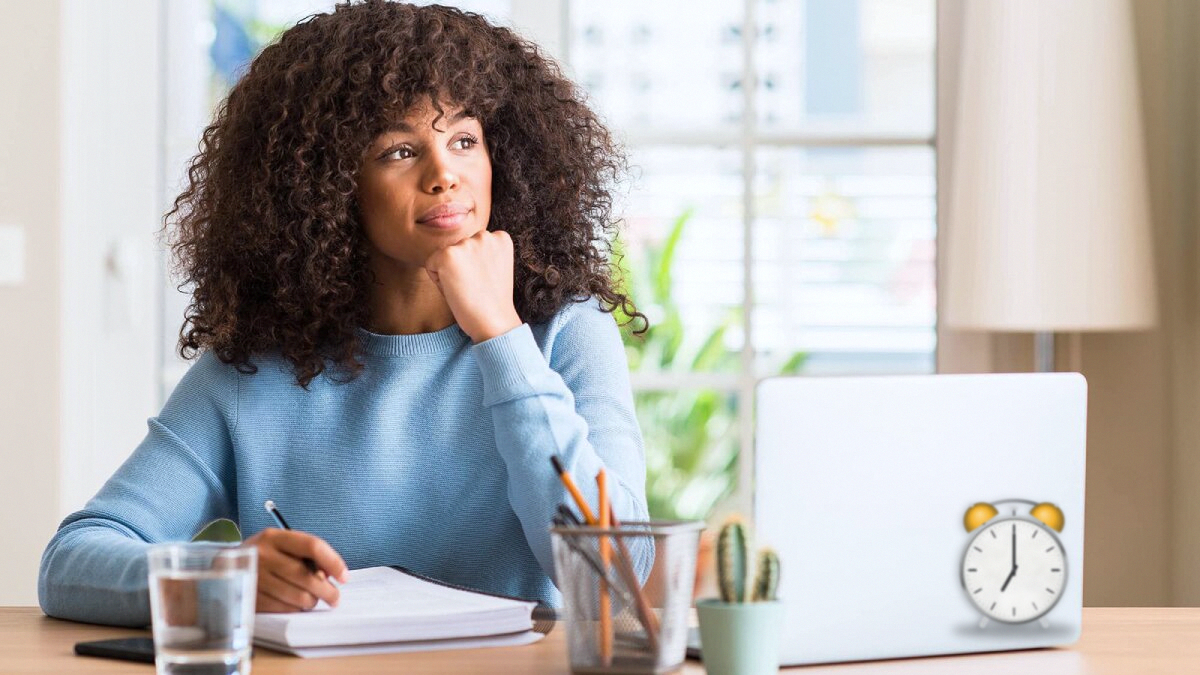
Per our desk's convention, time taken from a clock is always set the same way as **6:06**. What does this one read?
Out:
**7:00**
